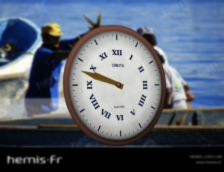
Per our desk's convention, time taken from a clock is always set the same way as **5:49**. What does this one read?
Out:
**9:48**
